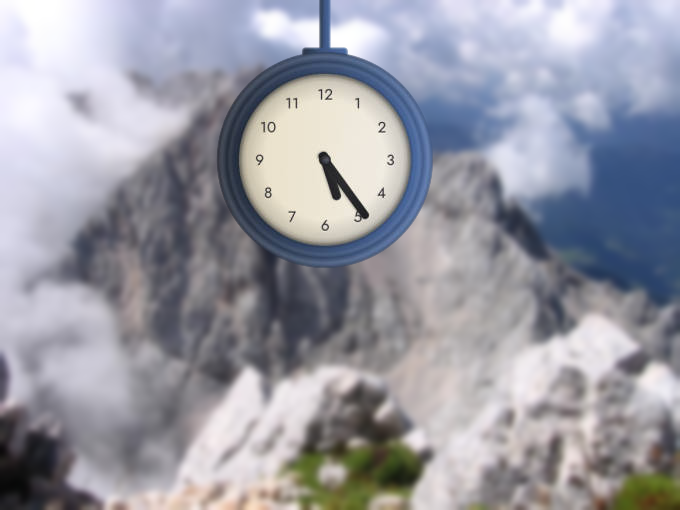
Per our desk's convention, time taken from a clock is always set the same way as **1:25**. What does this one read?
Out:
**5:24**
